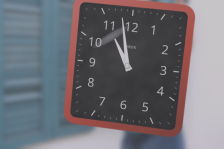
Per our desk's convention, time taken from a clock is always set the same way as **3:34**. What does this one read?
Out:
**10:58**
